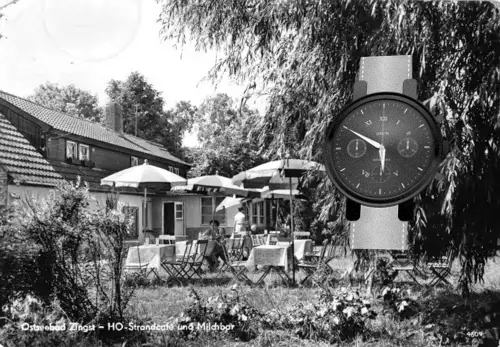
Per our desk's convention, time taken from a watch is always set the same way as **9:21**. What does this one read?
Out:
**5:50**
